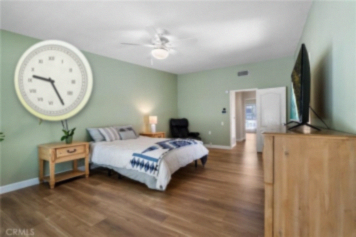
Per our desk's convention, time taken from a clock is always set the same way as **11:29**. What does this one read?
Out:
**9:25**
